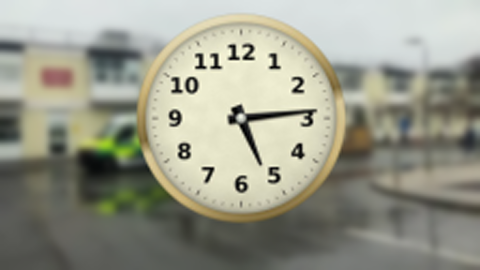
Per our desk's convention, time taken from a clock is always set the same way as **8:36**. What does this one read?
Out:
**5:14**
